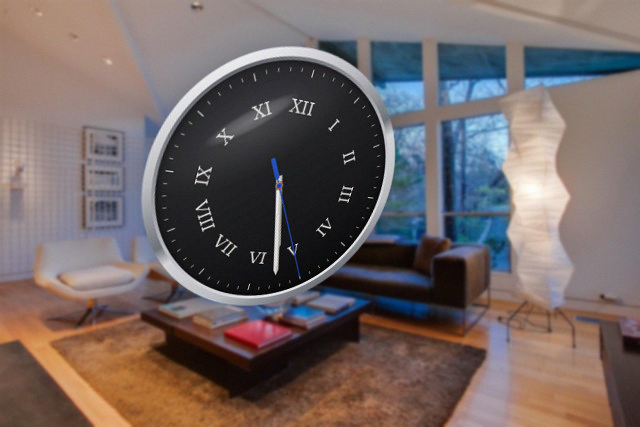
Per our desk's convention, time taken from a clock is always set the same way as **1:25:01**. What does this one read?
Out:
**5:27:25**
